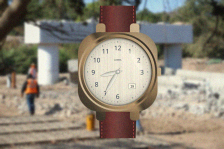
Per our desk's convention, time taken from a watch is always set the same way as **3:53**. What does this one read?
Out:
**8:35**
